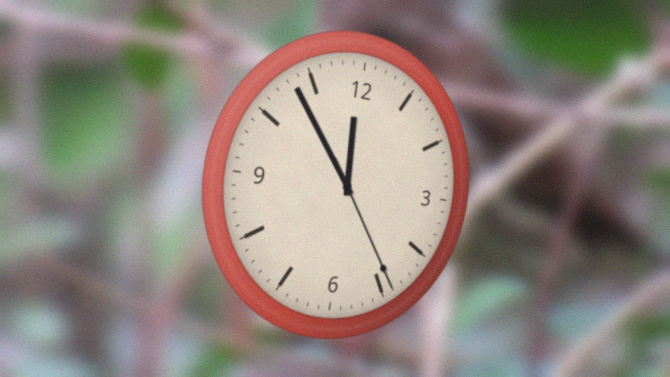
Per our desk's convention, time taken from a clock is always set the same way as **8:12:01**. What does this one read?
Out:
**11:53:24**
